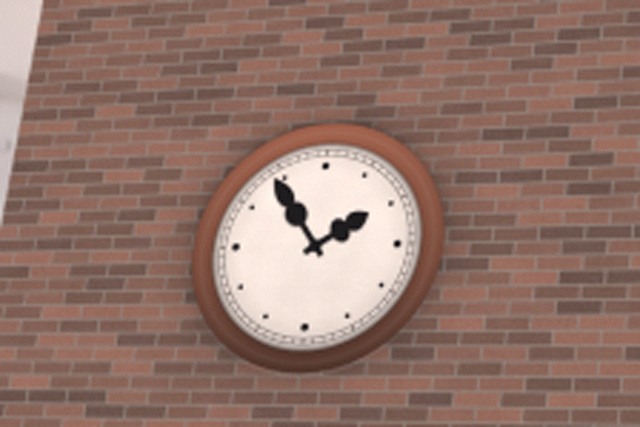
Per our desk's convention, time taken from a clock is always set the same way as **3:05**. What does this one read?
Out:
**1:54**
